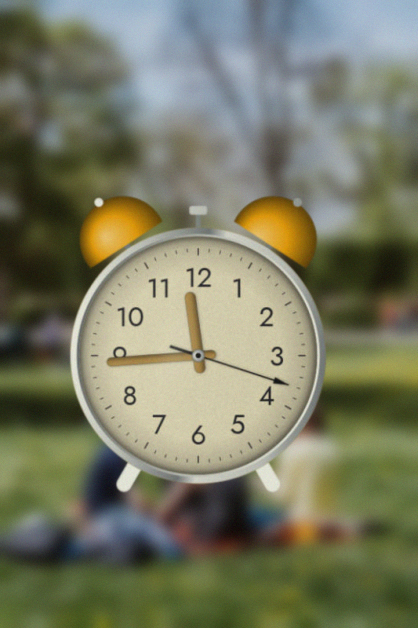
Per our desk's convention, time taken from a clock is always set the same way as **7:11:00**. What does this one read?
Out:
**11:44:18**
